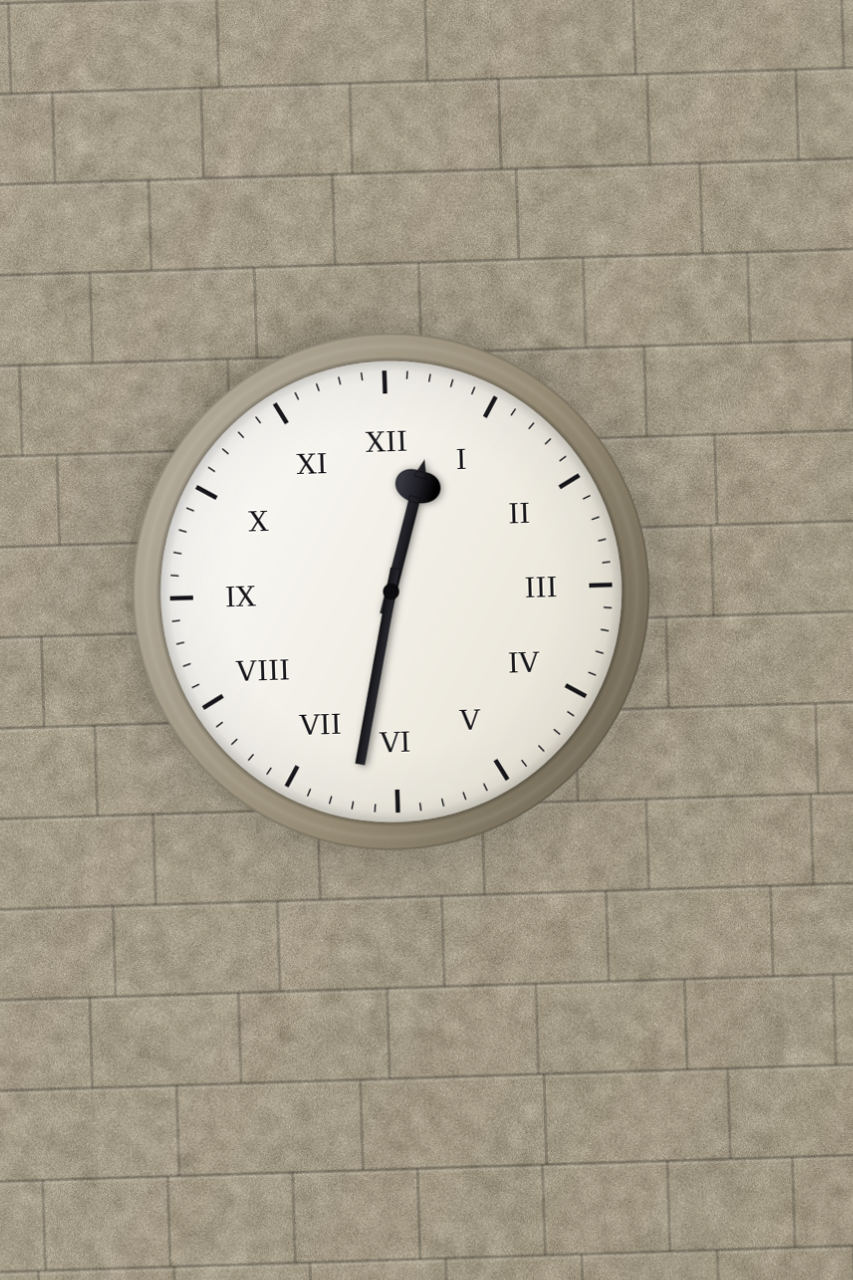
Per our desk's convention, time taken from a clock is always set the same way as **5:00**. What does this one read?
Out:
**12:32**
